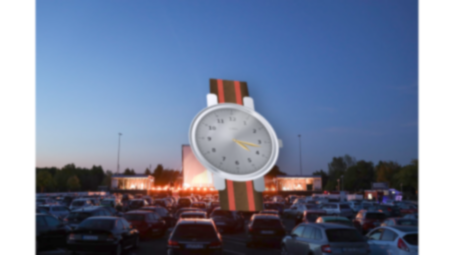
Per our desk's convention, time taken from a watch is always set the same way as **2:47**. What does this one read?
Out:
**4:17**
